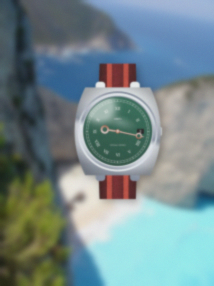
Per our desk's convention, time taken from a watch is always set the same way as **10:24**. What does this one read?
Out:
**9:17**
